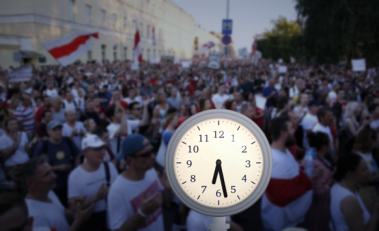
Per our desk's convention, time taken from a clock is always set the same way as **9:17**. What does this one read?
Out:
**6:28**
